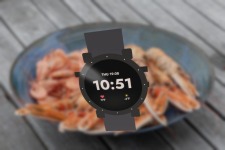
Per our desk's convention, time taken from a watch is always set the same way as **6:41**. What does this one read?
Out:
**10:51**
